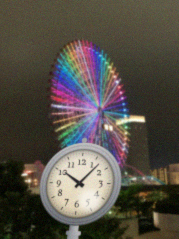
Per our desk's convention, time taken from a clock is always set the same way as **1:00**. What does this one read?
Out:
**10:07**
